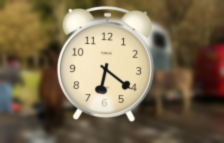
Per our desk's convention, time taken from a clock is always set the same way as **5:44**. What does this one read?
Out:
**6:21**
